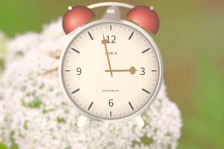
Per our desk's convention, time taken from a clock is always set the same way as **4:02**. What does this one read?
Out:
**2:58**
